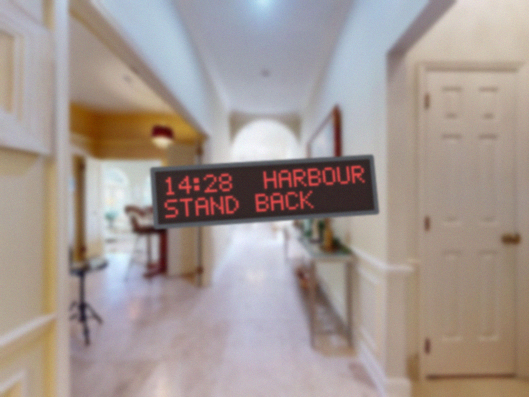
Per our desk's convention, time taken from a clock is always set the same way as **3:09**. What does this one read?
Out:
**14:28**
